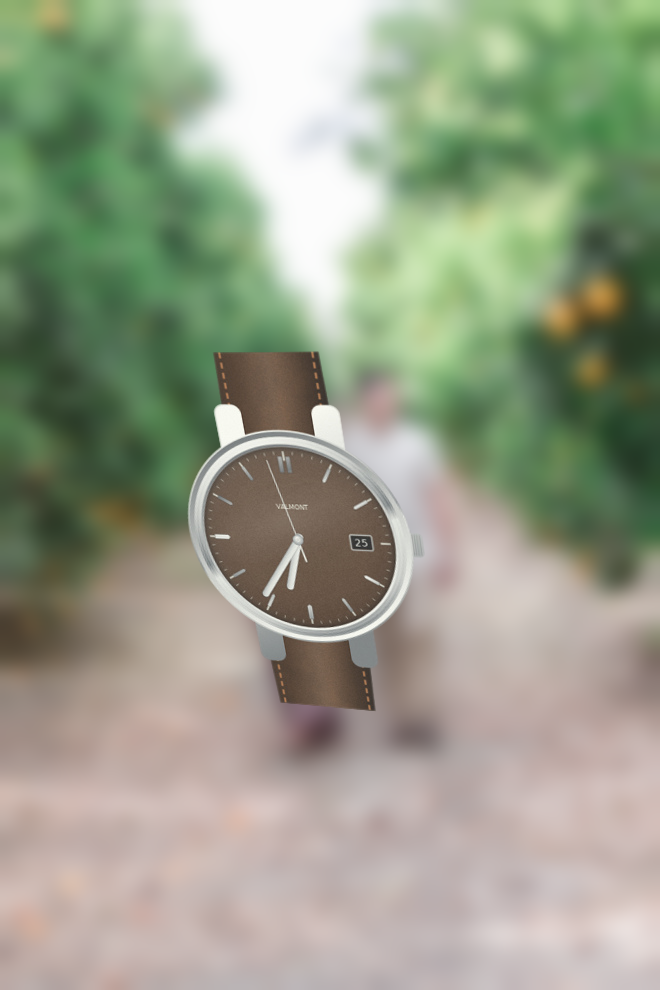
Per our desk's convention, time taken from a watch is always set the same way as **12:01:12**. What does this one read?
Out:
**6:35:58**
